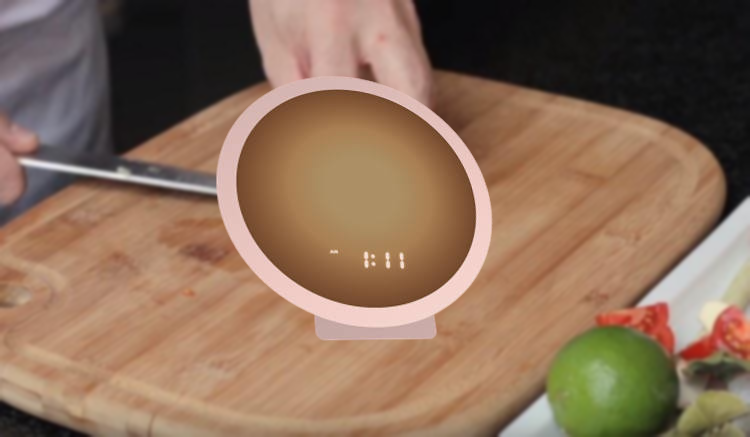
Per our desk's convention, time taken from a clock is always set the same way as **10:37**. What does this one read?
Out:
**1:11**
